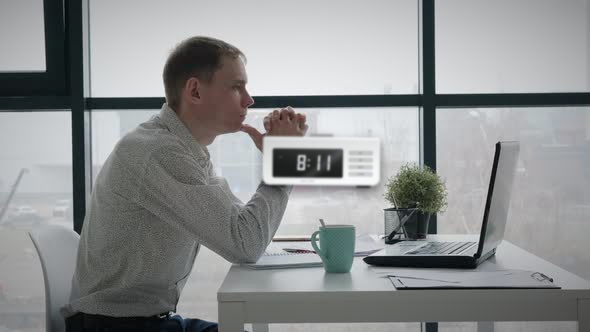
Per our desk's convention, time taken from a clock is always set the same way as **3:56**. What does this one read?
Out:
**8:11**
